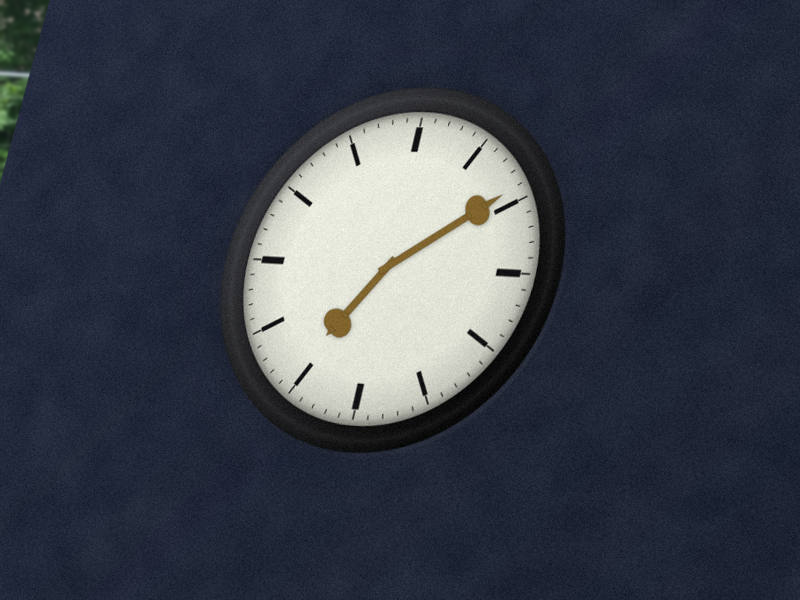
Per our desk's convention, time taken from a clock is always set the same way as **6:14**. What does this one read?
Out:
**7:09**
